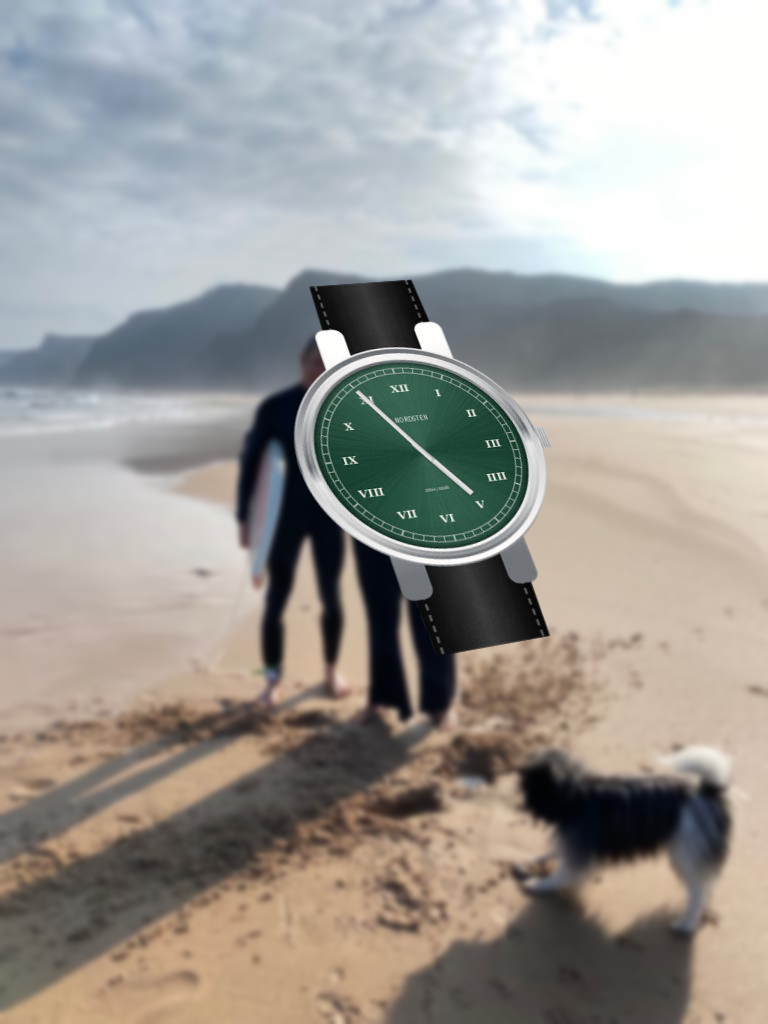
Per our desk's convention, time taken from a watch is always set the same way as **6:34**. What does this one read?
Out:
**4:55**
